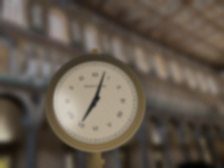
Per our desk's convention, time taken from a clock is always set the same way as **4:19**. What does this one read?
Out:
**7:03**
